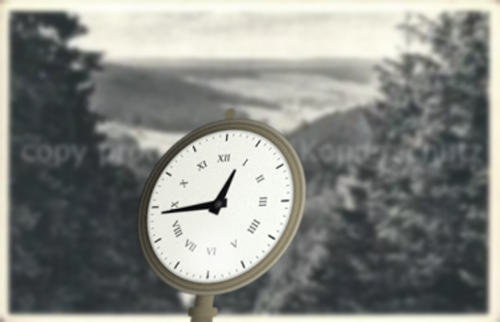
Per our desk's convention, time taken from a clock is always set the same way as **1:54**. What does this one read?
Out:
**12:44**
